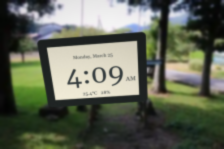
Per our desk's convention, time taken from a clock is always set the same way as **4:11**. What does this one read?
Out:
**4:09**
